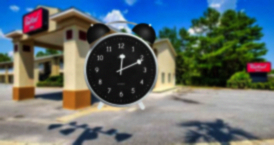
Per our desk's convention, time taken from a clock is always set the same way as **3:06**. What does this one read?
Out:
**12:11**
